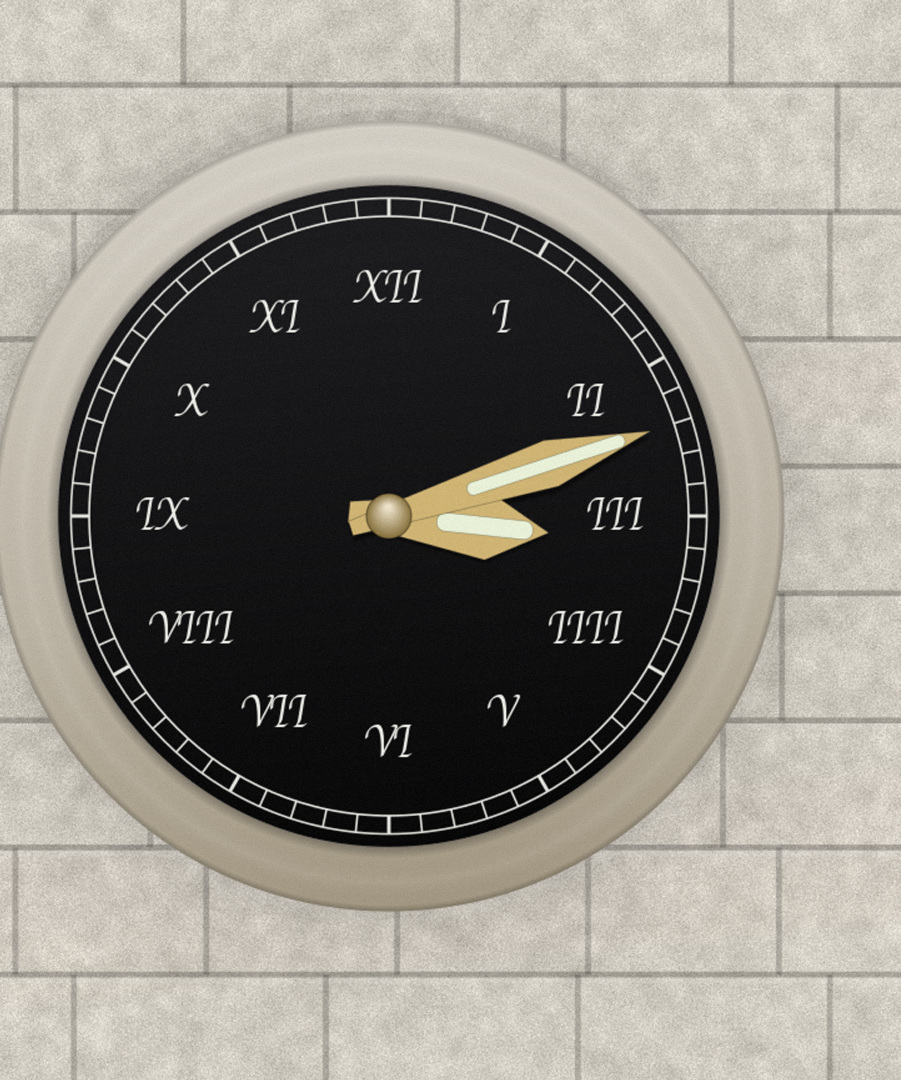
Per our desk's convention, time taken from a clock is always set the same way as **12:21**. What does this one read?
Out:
**3:12**
